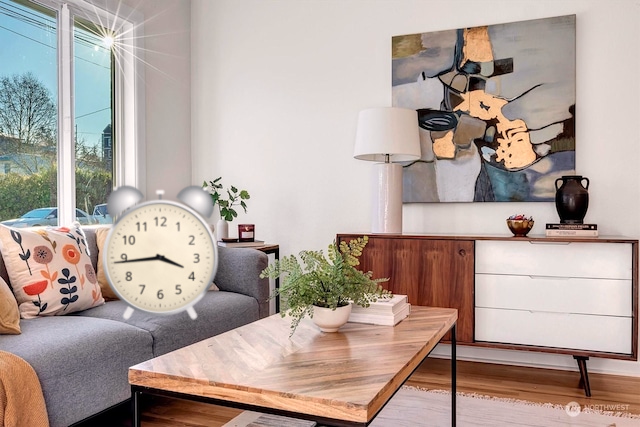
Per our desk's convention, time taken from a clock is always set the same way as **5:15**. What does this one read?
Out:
**3:44**
